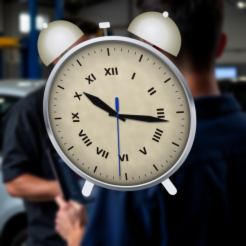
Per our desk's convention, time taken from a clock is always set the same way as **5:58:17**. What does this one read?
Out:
**10:16:31**
